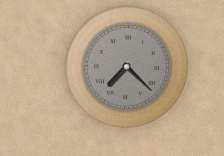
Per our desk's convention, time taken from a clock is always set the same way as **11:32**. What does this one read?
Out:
**7:22**
